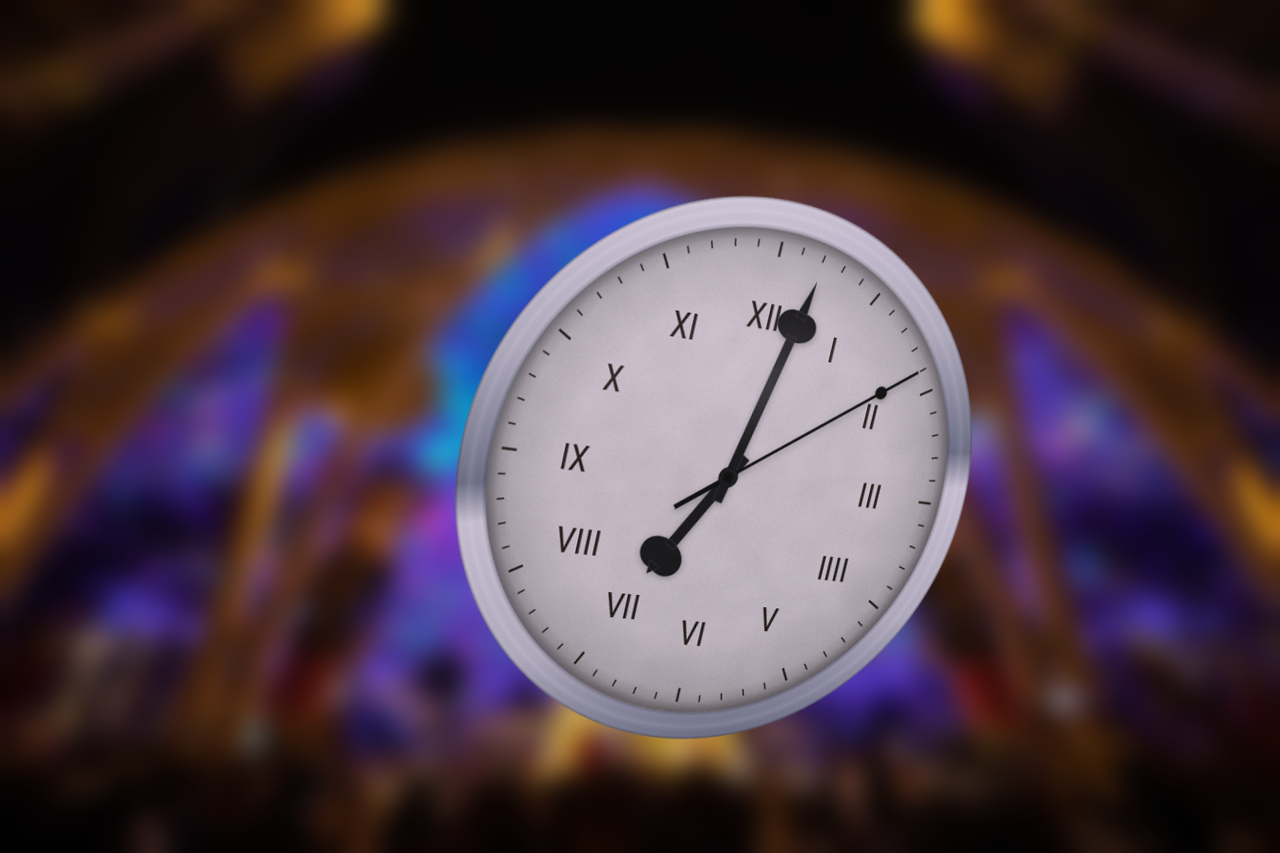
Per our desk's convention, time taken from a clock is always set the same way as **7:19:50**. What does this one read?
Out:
**7:02:09**
